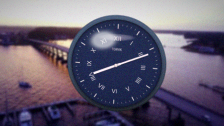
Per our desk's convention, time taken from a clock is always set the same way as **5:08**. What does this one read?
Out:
**8:11**
